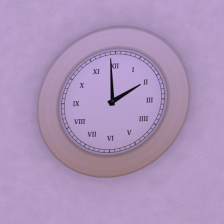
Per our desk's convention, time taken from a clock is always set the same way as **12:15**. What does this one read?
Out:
**1:59**
